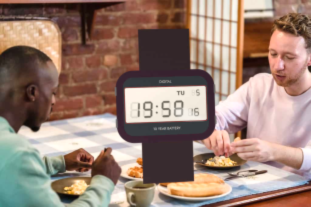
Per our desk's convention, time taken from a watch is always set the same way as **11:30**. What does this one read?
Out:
**19:58**
